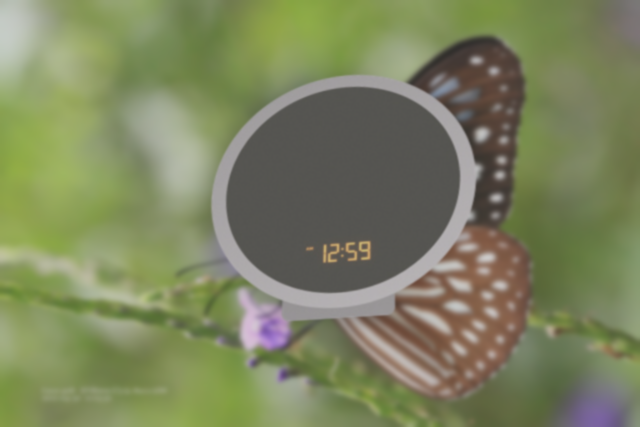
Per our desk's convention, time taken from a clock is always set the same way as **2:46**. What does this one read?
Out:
**12:59**
